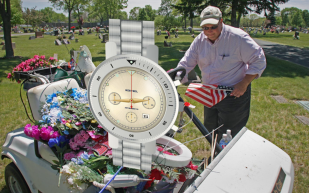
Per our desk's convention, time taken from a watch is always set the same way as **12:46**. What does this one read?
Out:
**2:44**
